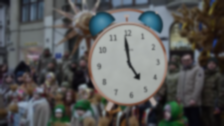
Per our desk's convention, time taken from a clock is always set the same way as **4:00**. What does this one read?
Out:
**4:59**
